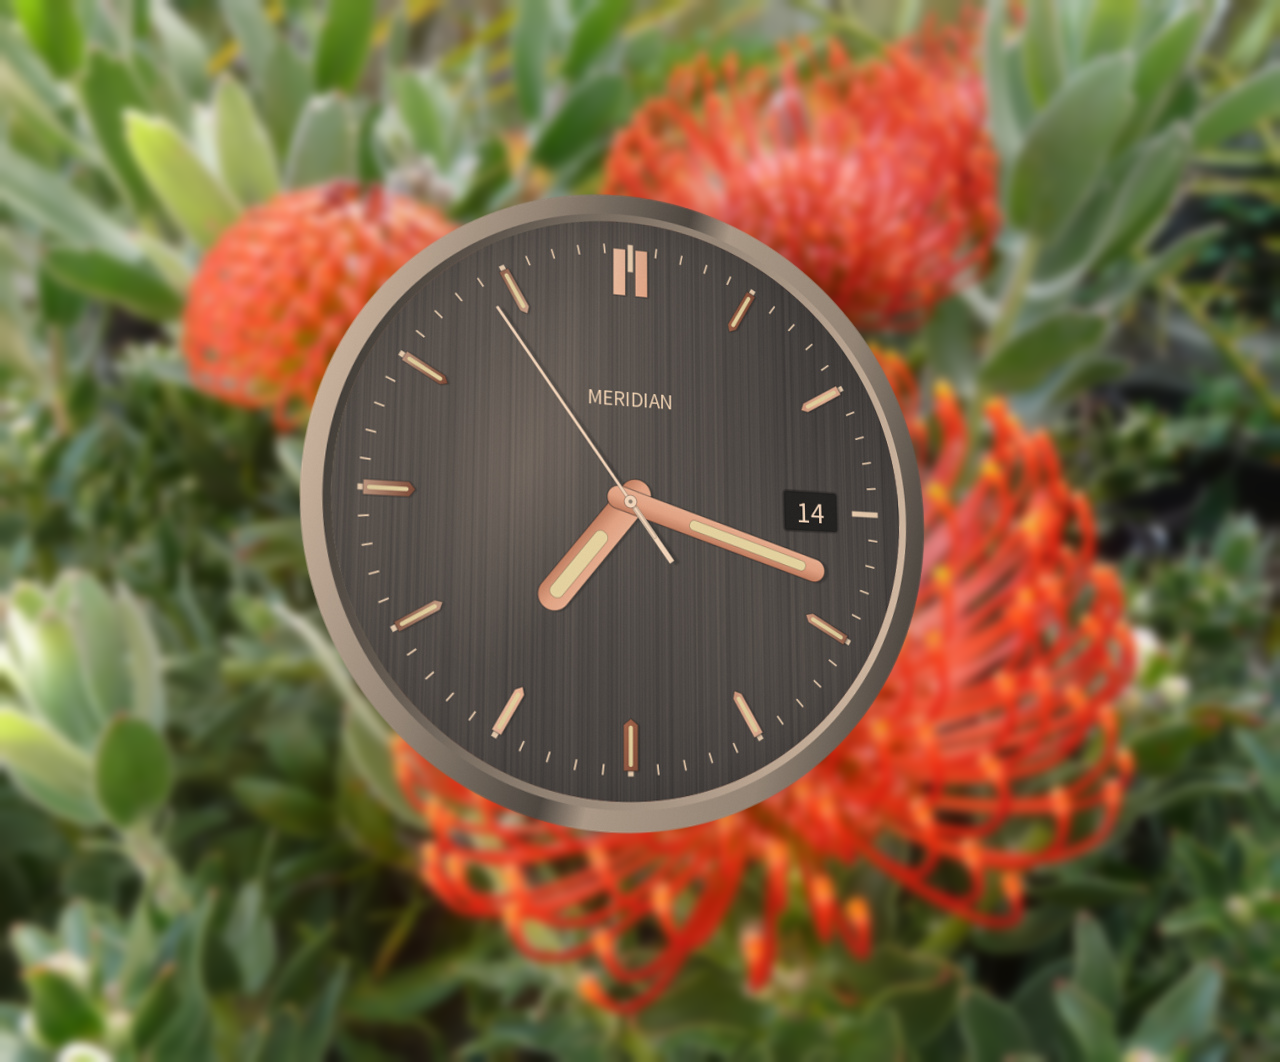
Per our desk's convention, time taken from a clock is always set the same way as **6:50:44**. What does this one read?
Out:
**7:17:54**
